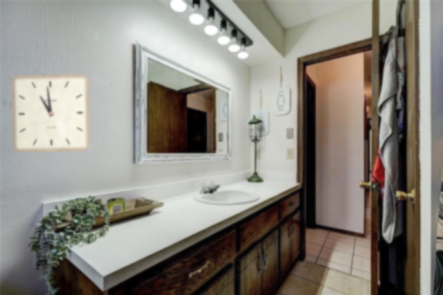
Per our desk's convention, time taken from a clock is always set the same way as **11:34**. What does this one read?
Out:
**10:59**
